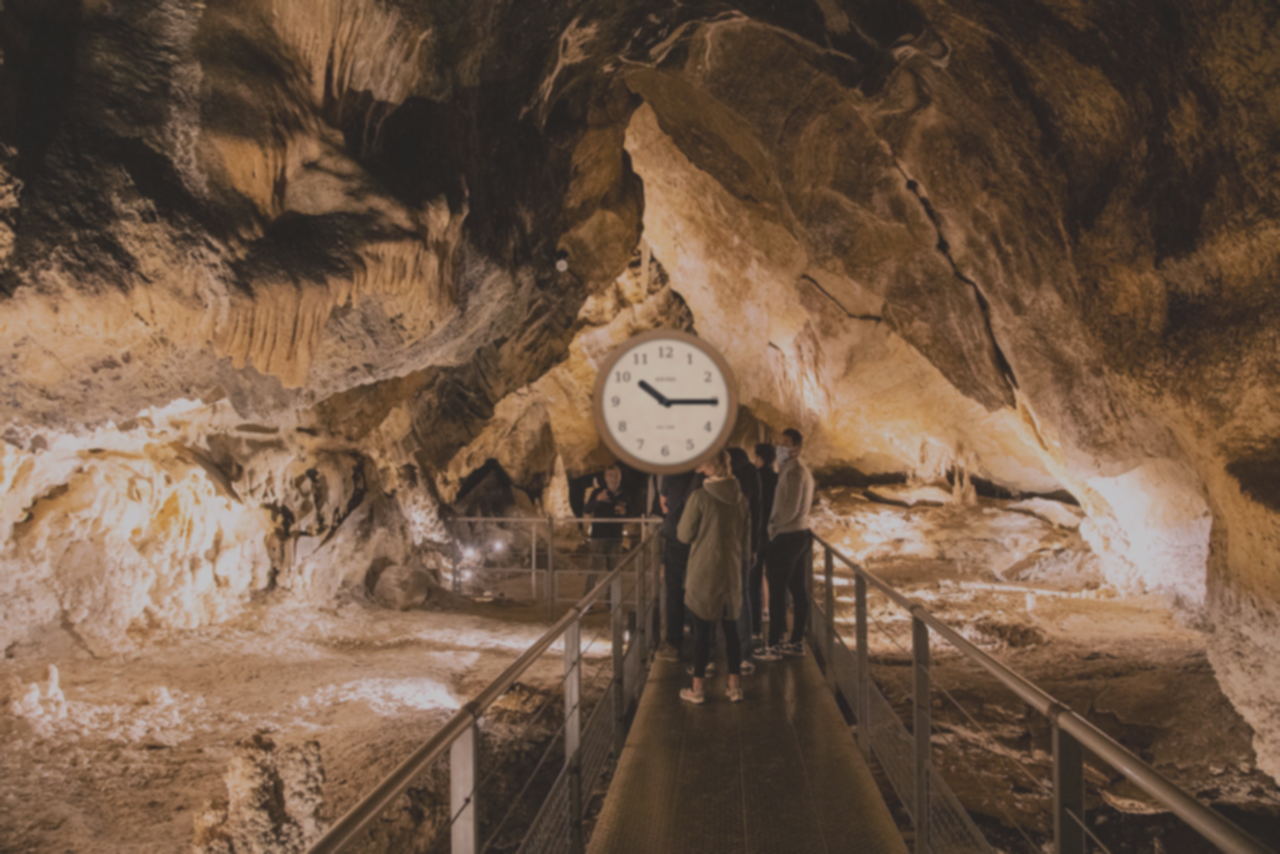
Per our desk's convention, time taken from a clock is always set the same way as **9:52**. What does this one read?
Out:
**10:15**
